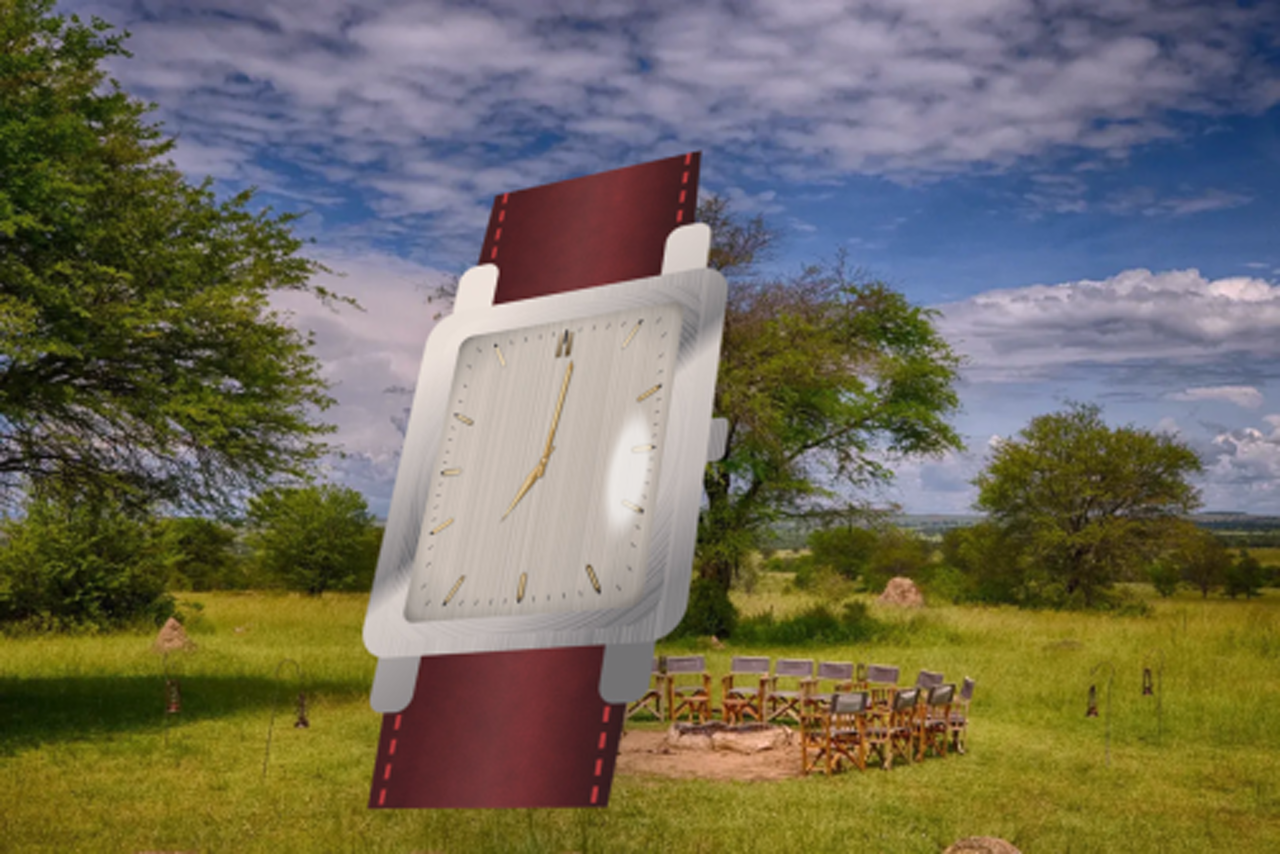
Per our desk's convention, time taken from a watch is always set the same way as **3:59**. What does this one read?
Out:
**7:01**
